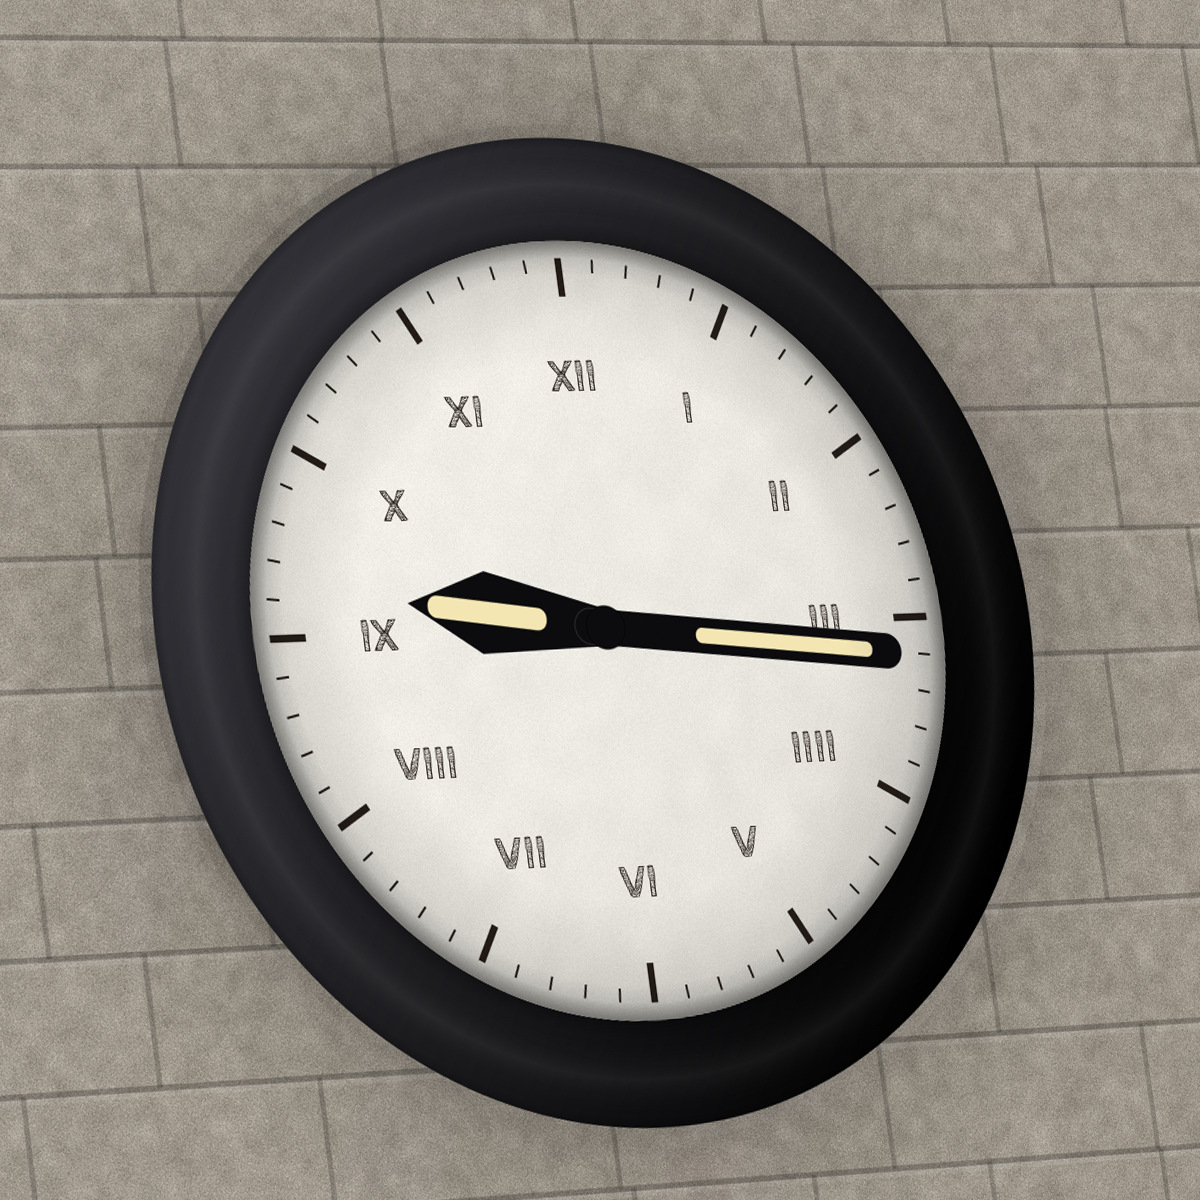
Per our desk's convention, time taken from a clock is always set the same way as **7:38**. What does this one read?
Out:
**9:16**
